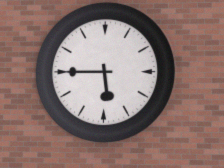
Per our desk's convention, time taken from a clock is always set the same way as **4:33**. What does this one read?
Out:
**5:45**
